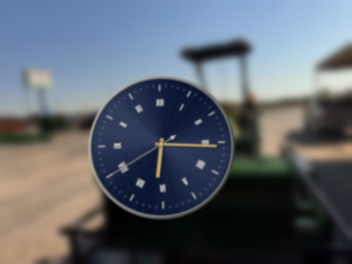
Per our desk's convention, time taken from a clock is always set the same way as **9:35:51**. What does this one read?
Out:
**6:15:40**
